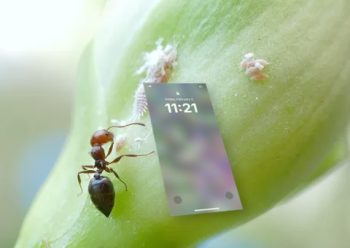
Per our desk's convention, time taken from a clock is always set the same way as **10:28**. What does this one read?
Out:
**11:21**
